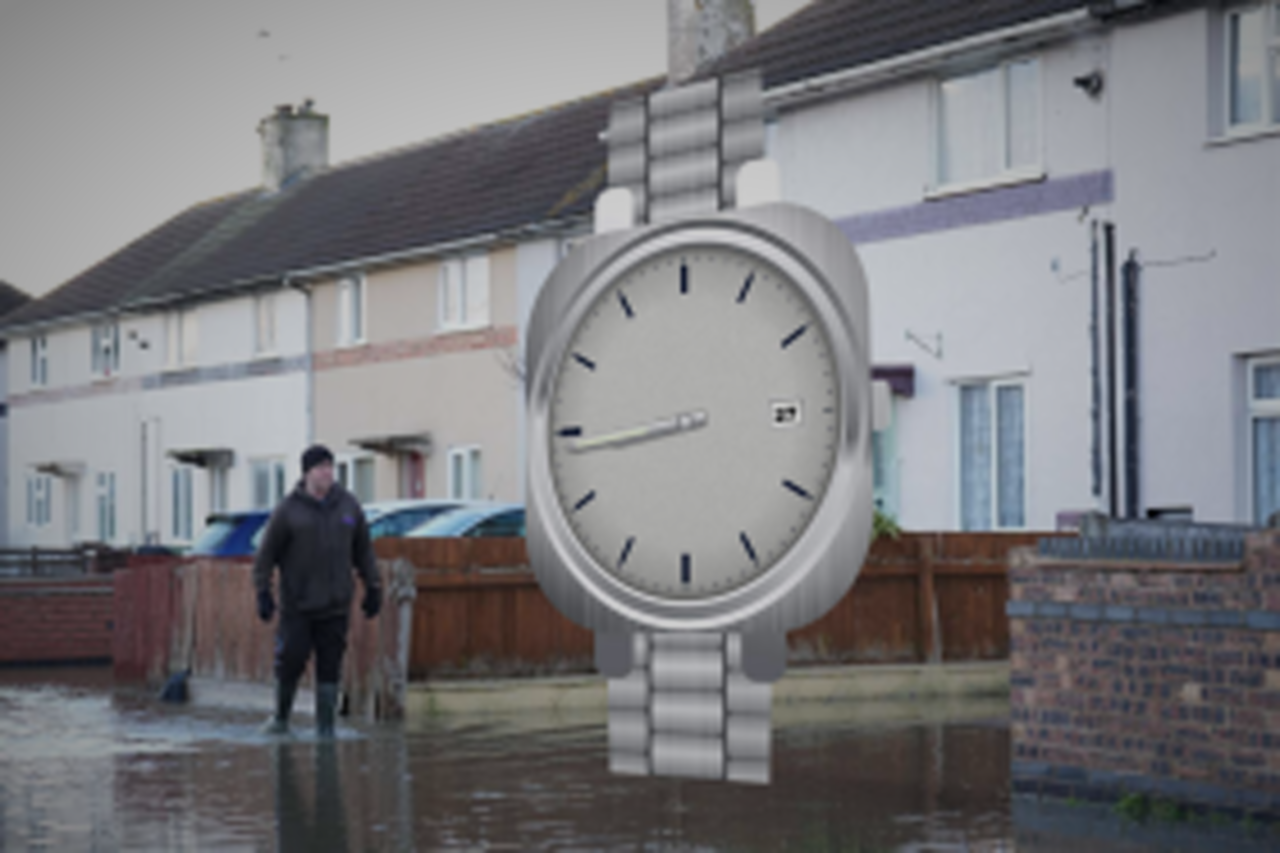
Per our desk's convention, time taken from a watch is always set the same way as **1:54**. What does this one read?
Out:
**8:44**
